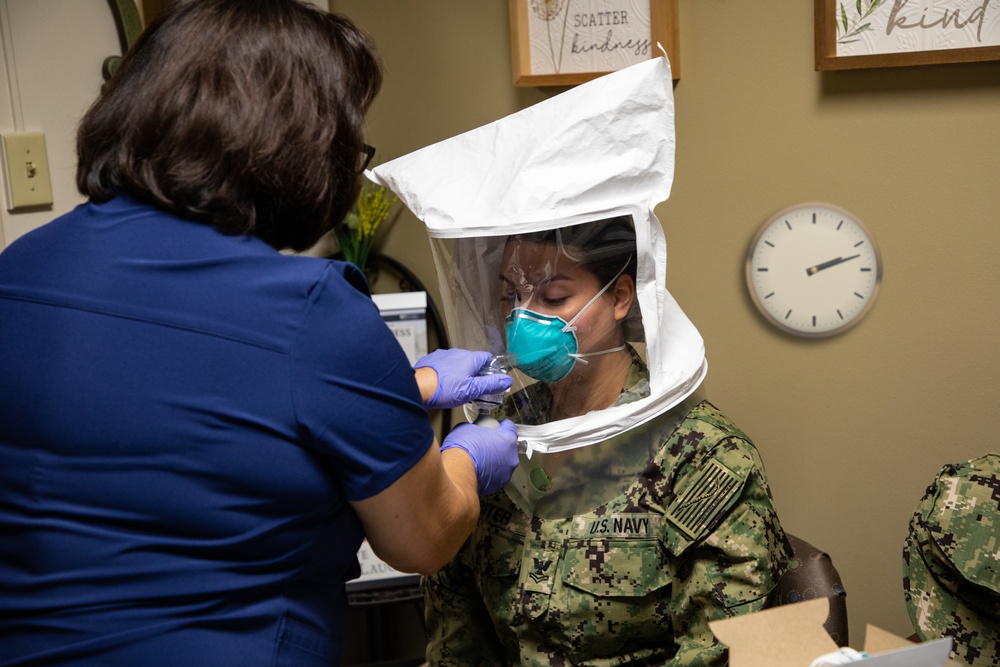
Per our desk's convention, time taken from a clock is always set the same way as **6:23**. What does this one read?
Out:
**2:12**
